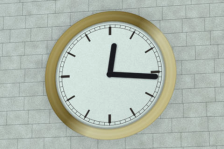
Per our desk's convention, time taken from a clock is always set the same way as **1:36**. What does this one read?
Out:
**12:16**
